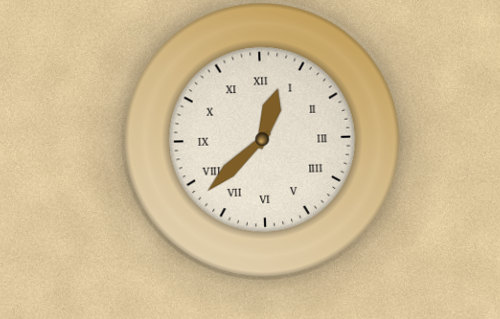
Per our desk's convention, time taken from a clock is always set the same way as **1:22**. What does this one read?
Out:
**12:38**
